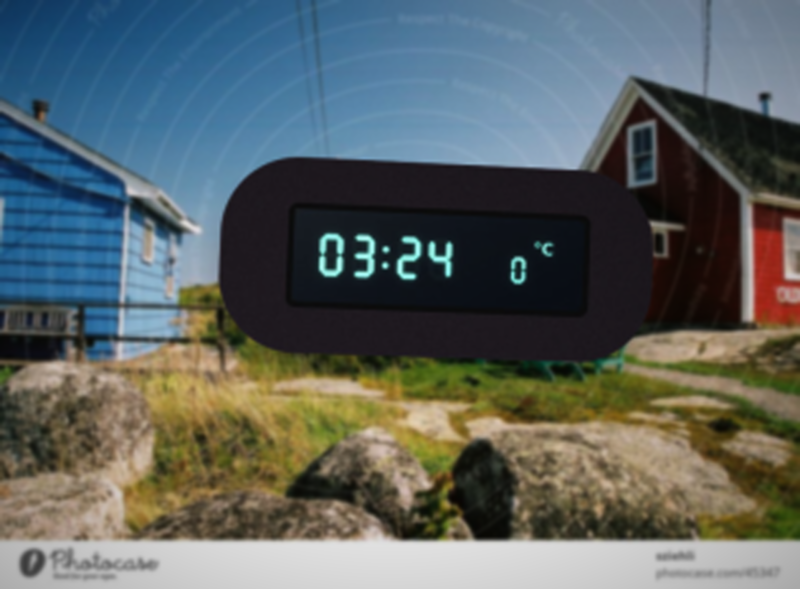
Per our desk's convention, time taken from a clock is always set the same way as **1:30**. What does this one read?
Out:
**3:24**
